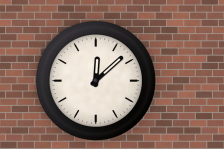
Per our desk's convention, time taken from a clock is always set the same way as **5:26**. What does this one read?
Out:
**12:08**
